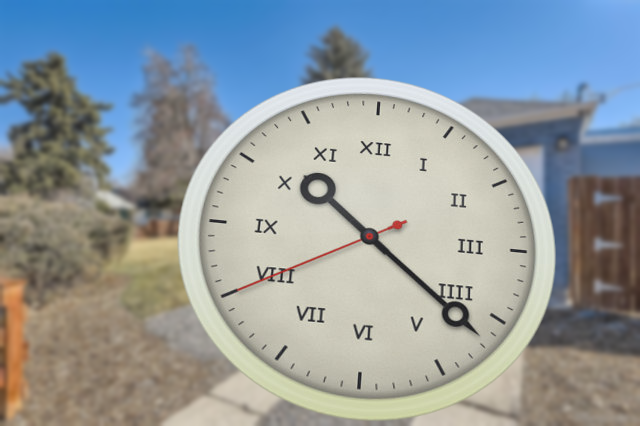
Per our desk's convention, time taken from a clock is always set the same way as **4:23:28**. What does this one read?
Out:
**10:21:40**
